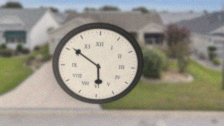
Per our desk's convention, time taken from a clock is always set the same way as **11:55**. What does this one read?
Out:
**5:51**
